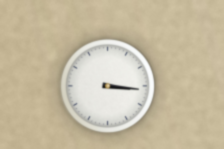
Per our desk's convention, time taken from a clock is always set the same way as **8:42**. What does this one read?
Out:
**3:16**
